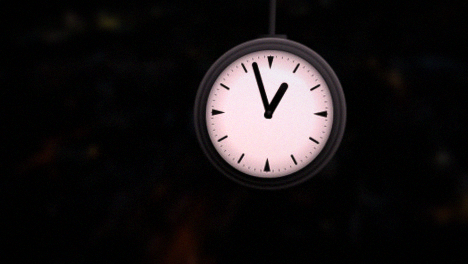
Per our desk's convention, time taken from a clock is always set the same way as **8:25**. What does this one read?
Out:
**12:57**
